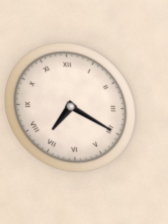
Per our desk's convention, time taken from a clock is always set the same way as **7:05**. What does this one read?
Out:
**7:20**
